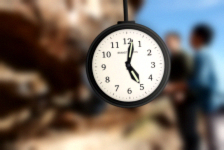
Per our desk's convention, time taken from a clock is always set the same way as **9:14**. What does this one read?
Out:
**5:02**
